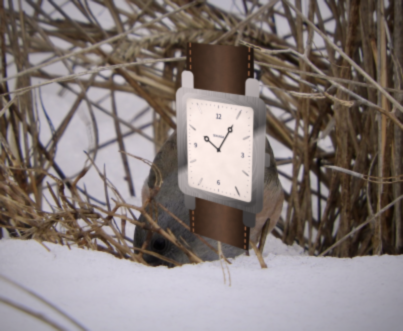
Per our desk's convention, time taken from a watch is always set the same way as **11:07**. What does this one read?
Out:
**10:05**
